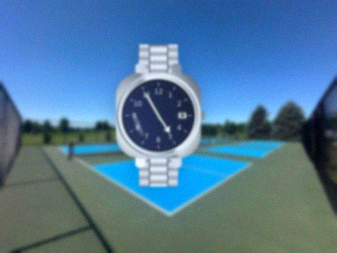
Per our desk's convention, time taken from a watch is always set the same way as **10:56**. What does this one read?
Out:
**4:55**
